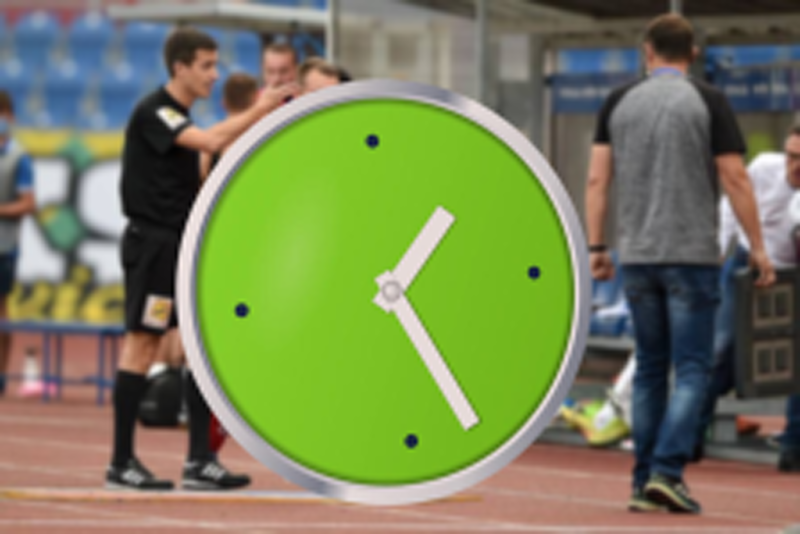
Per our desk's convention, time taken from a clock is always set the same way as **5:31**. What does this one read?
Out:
**1:26**
